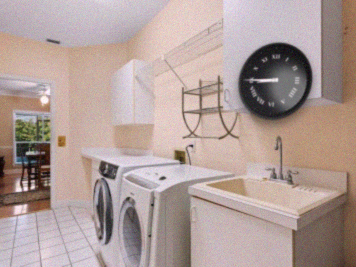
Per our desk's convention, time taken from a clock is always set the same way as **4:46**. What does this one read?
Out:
**8:45**
